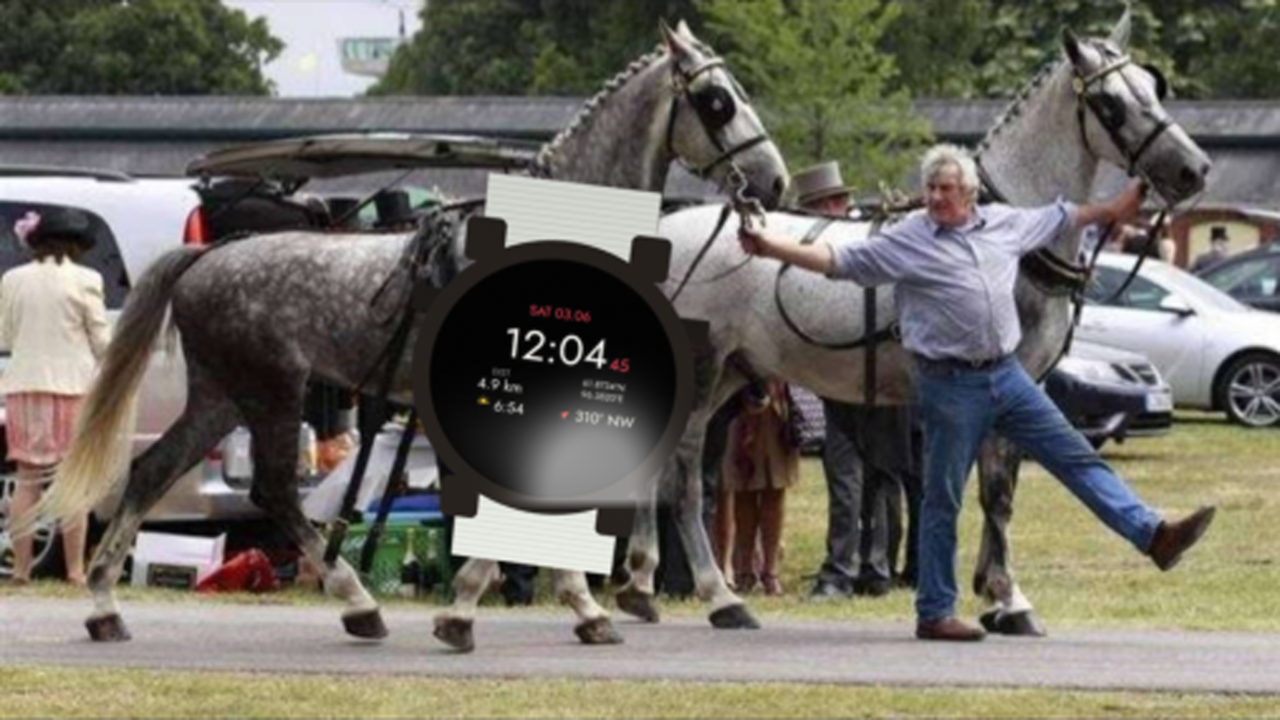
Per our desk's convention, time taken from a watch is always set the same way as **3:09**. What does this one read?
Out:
**12:04**
